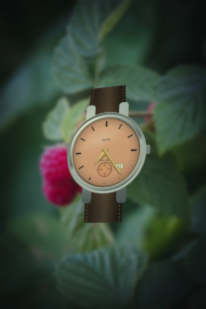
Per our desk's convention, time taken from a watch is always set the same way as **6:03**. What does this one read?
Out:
**7:24**
